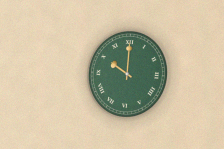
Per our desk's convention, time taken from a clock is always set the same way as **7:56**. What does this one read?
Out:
**10:00**
